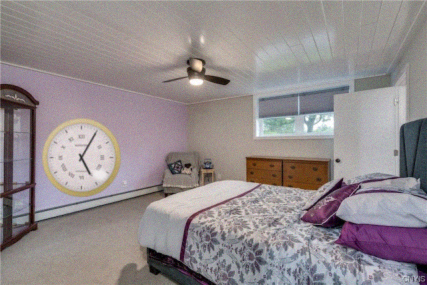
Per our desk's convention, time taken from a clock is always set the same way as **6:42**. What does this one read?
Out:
**5:05**
